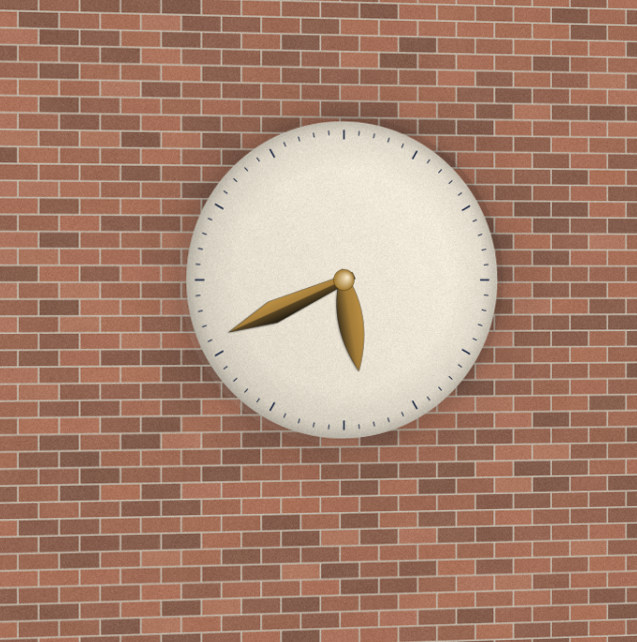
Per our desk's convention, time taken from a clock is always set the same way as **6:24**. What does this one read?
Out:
**5:41**
